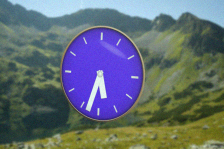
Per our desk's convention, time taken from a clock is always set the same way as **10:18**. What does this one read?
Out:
**5:33**
